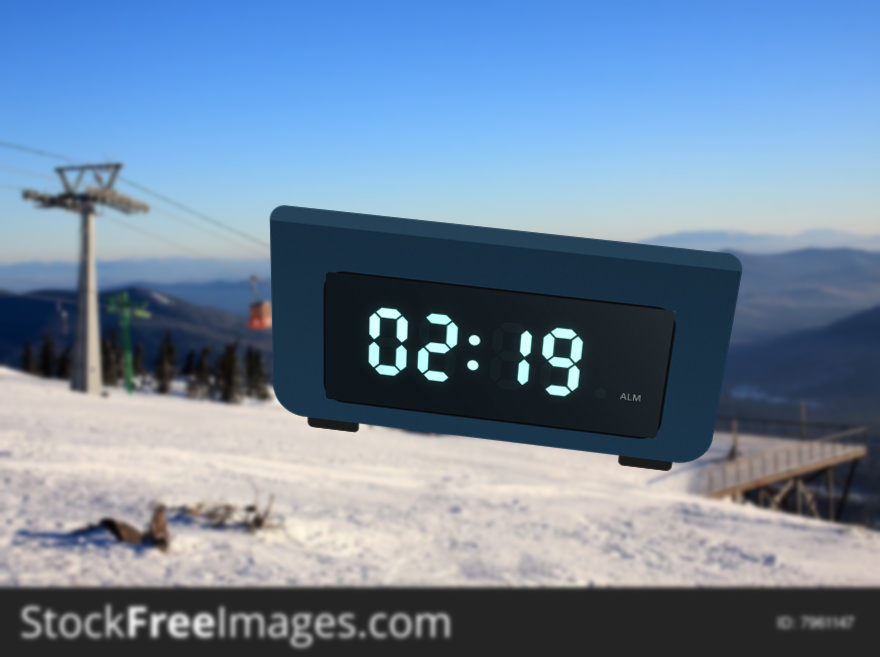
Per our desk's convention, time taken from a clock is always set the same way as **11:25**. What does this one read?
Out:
**2:19**
